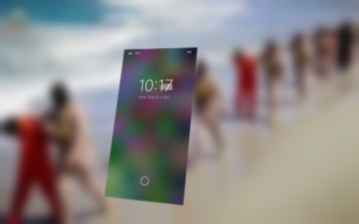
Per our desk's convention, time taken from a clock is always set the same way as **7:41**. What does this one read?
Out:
**10:17**
